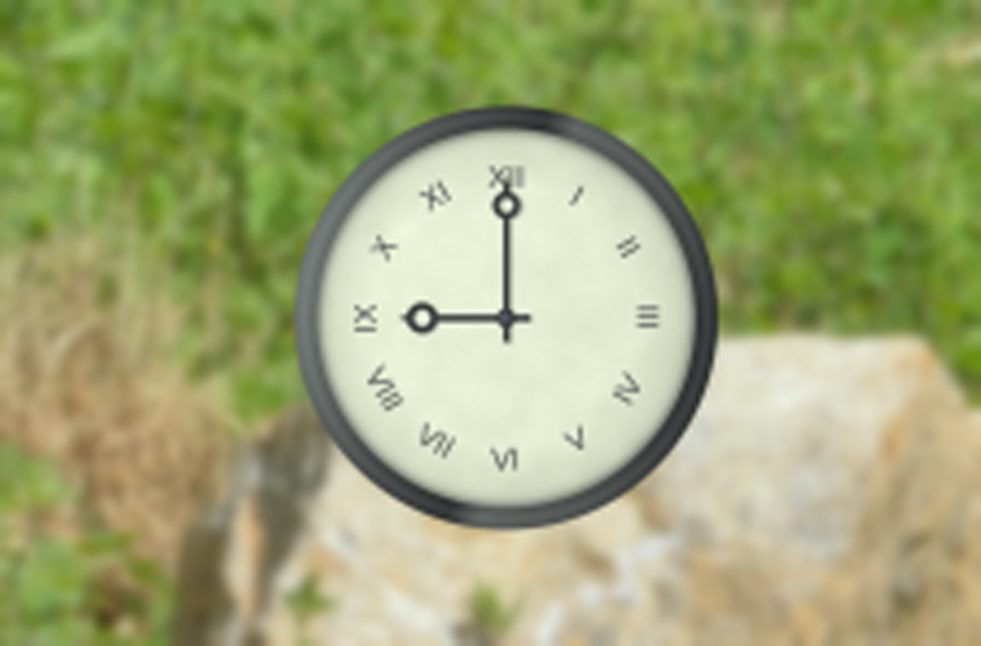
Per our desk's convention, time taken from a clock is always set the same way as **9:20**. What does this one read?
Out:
**9:00**
